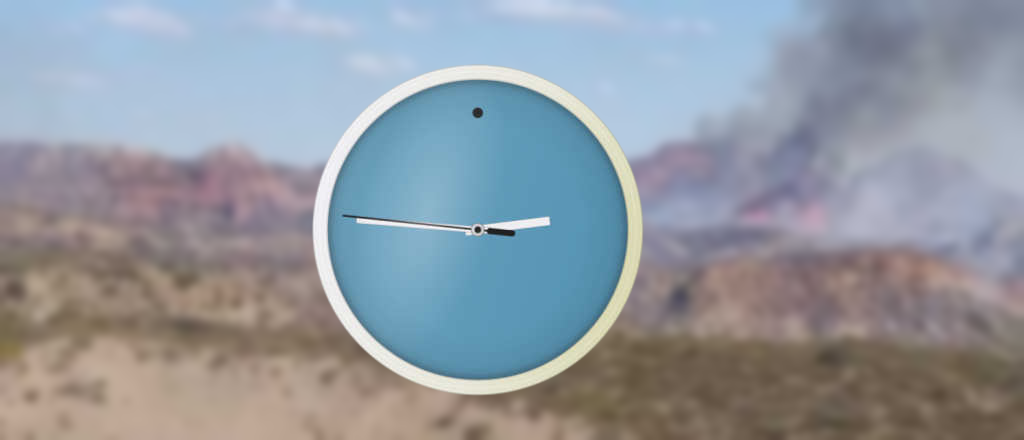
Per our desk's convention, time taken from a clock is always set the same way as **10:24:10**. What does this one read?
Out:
**2:45:46**
